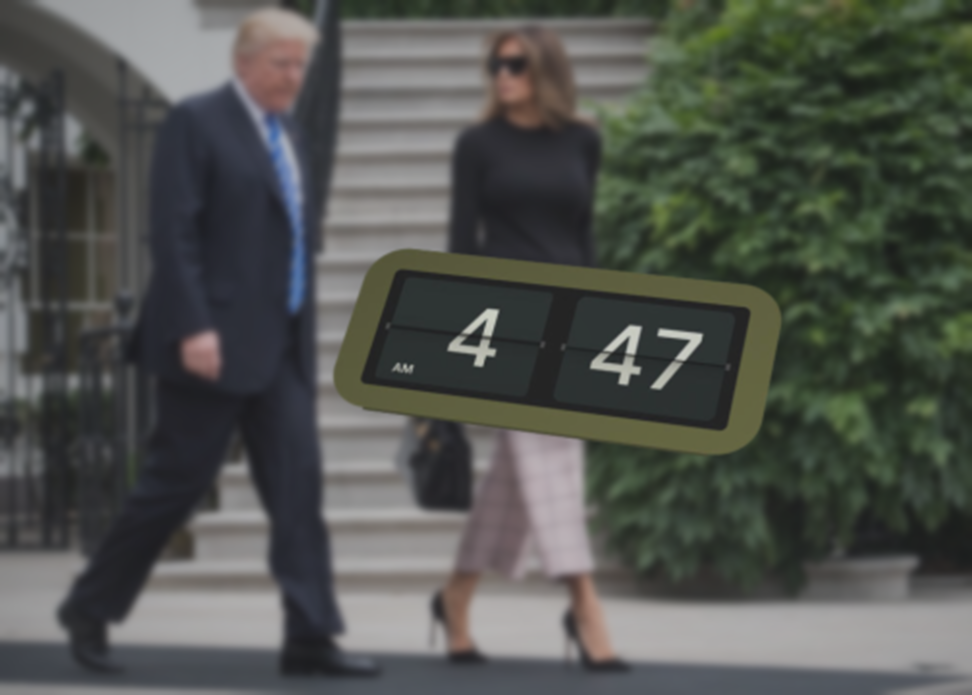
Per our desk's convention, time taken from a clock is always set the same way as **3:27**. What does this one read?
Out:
**4:47**
